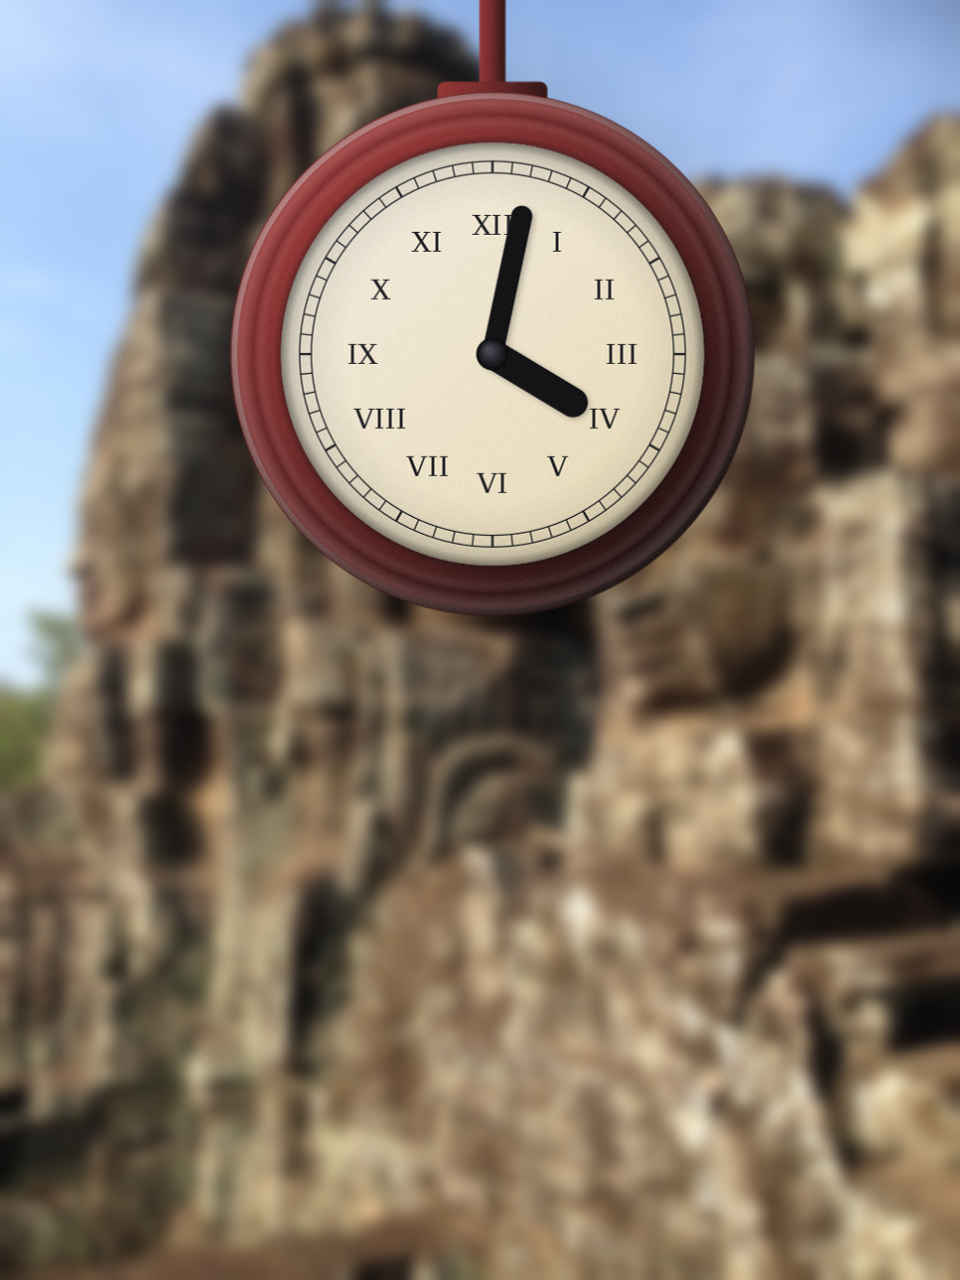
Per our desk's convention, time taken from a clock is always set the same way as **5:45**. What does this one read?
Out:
**4:02**
